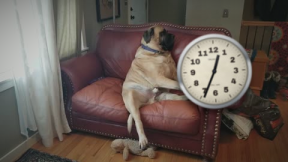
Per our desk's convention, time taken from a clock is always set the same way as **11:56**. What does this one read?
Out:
**12:34**
